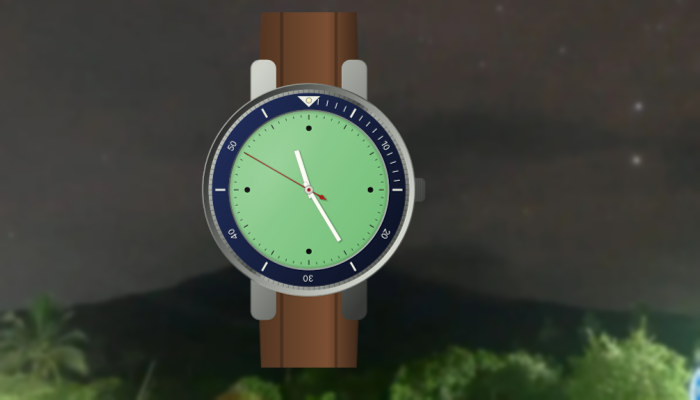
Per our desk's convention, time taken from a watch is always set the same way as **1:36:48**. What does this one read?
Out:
**11:24:50**
